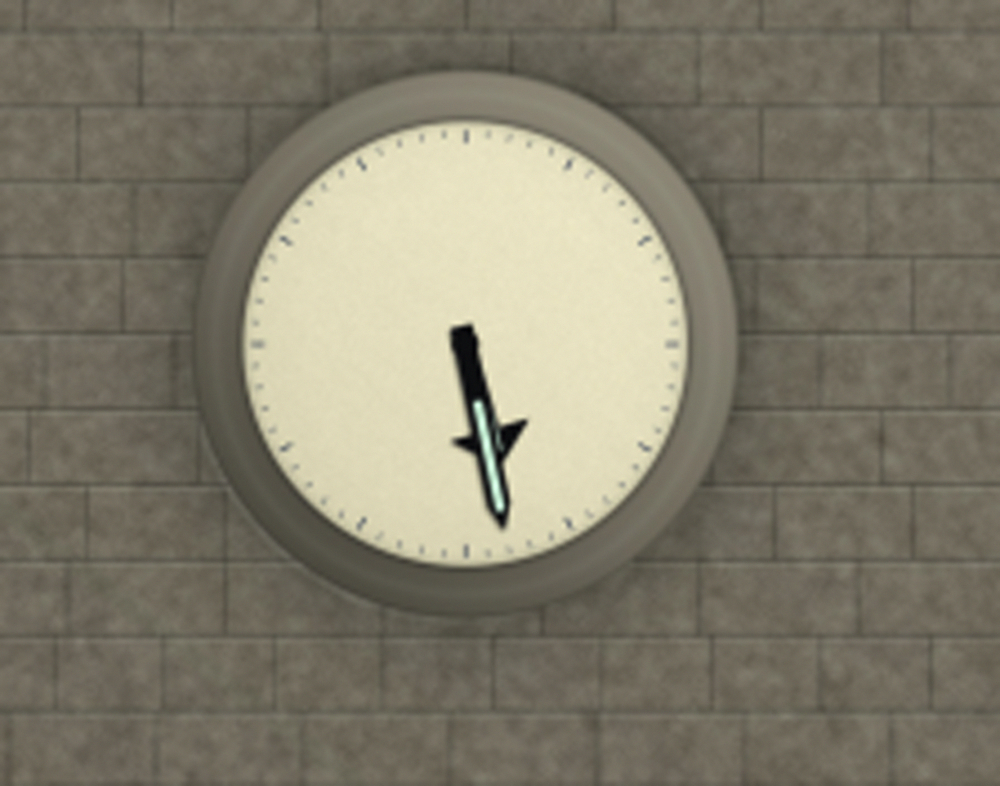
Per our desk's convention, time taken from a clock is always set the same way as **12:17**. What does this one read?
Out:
**5:28**
